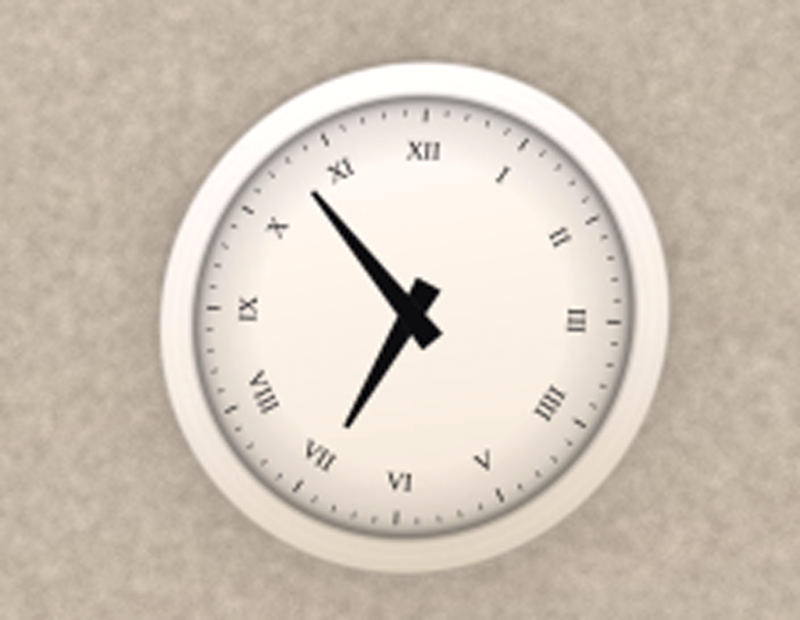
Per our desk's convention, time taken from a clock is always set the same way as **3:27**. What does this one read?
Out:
**6:53**
